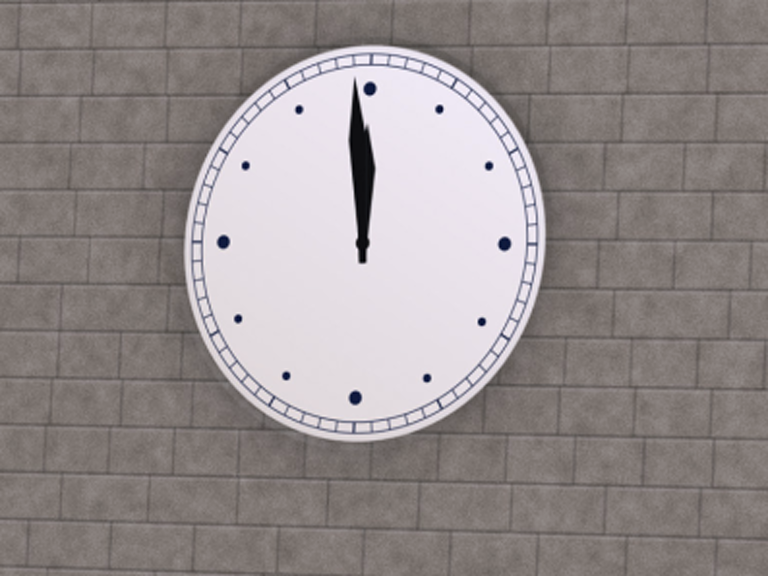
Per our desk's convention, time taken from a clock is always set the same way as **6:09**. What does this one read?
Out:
**11:59**
